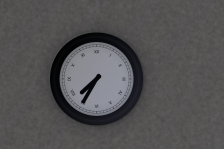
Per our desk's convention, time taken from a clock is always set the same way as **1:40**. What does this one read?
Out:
**7:35**
